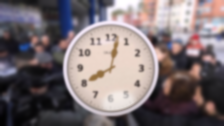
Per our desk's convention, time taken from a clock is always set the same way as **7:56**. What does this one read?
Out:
**8:02**
